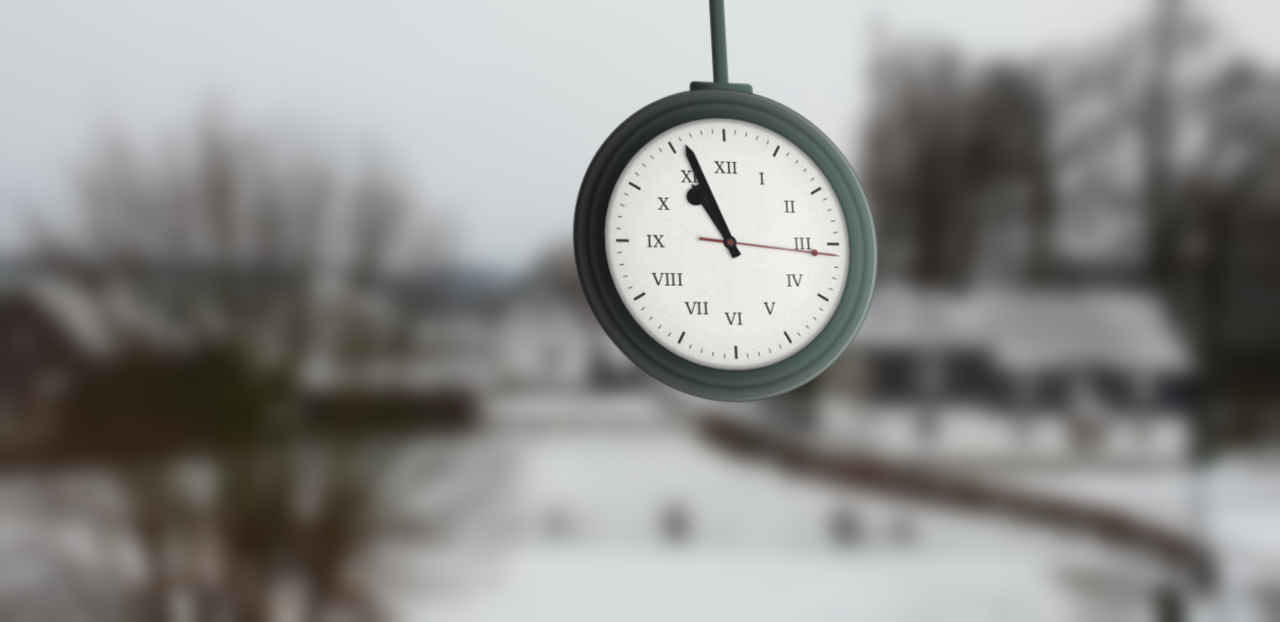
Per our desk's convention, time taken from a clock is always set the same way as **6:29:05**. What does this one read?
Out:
**10:56:16**
